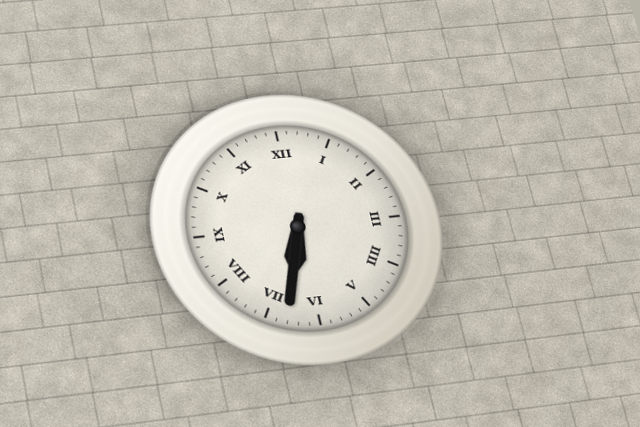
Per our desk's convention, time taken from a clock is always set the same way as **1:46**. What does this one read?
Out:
**6:33**
